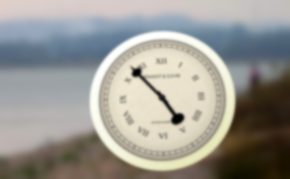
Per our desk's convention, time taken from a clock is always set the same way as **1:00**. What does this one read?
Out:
**4:53**
